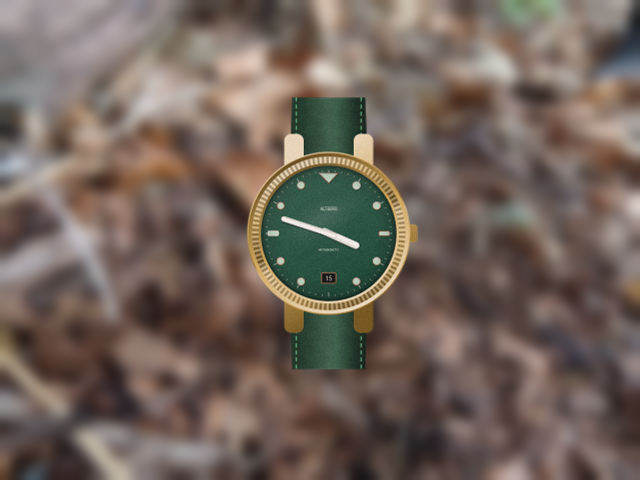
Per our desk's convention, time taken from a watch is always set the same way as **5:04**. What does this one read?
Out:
**3:48**
